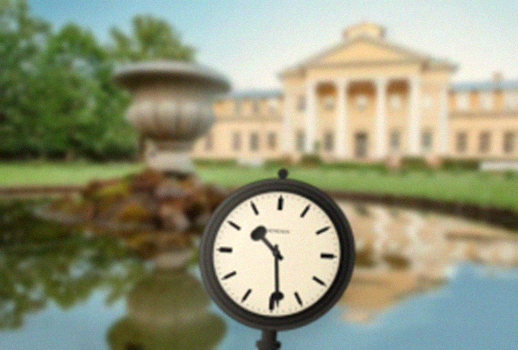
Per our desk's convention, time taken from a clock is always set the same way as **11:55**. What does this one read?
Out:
**10:29**
